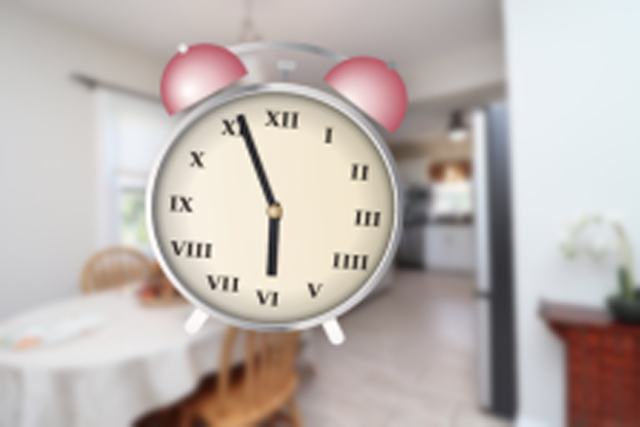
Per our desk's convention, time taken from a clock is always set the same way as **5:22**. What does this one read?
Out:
**5:56**
